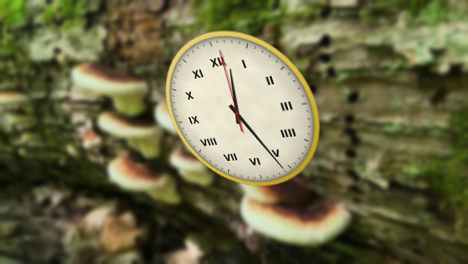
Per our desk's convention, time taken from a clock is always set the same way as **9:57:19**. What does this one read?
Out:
**12:26:01**
